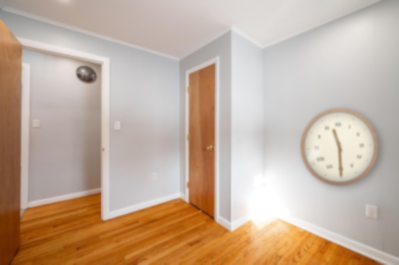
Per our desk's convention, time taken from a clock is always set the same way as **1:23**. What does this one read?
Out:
**11:30**
